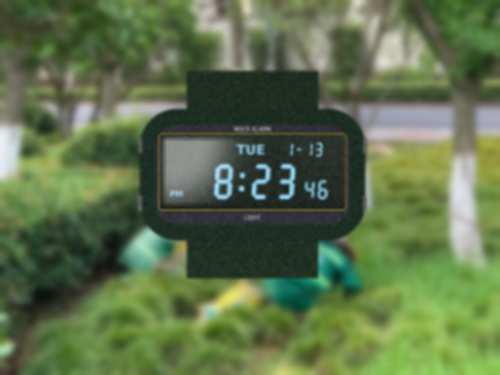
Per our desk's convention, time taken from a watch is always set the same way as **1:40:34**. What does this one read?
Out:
**8:23:46**
